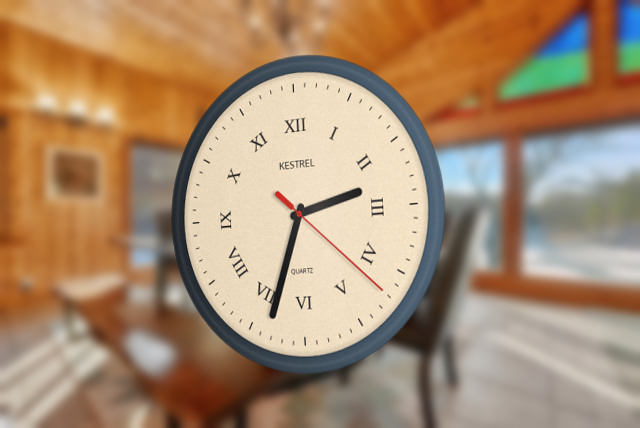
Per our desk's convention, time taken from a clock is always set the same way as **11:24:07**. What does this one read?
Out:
**2:33:22**
